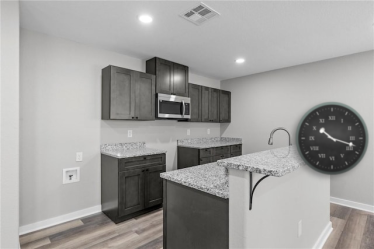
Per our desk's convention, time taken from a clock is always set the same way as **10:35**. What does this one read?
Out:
**10:18**
